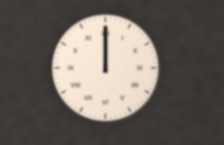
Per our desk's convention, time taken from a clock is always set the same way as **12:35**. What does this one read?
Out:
**12:00**
